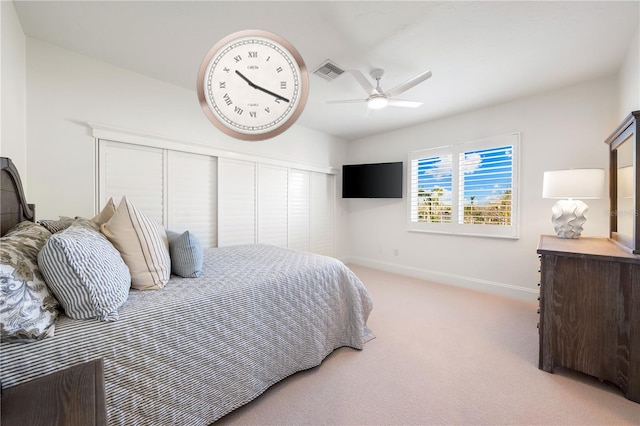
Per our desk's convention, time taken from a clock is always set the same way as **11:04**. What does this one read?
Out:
**10:19**
